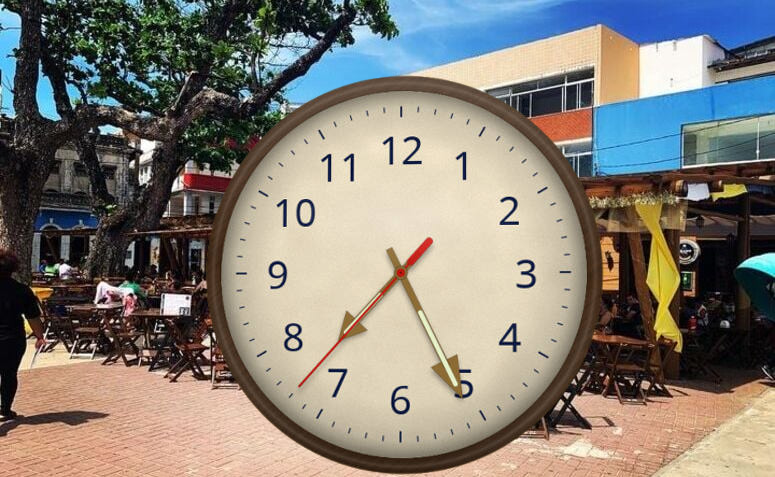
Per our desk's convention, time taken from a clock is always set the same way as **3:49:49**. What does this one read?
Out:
**7:25:37**
